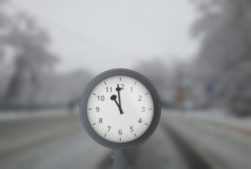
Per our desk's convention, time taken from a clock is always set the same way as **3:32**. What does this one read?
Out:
**10:59**
